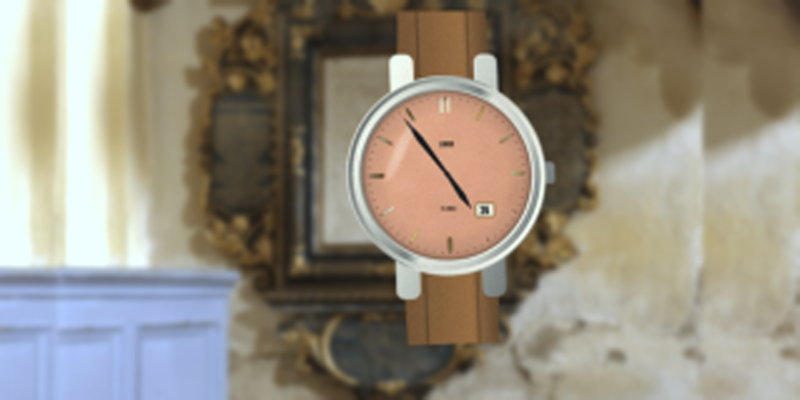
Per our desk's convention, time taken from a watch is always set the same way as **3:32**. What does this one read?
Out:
**4:54**
